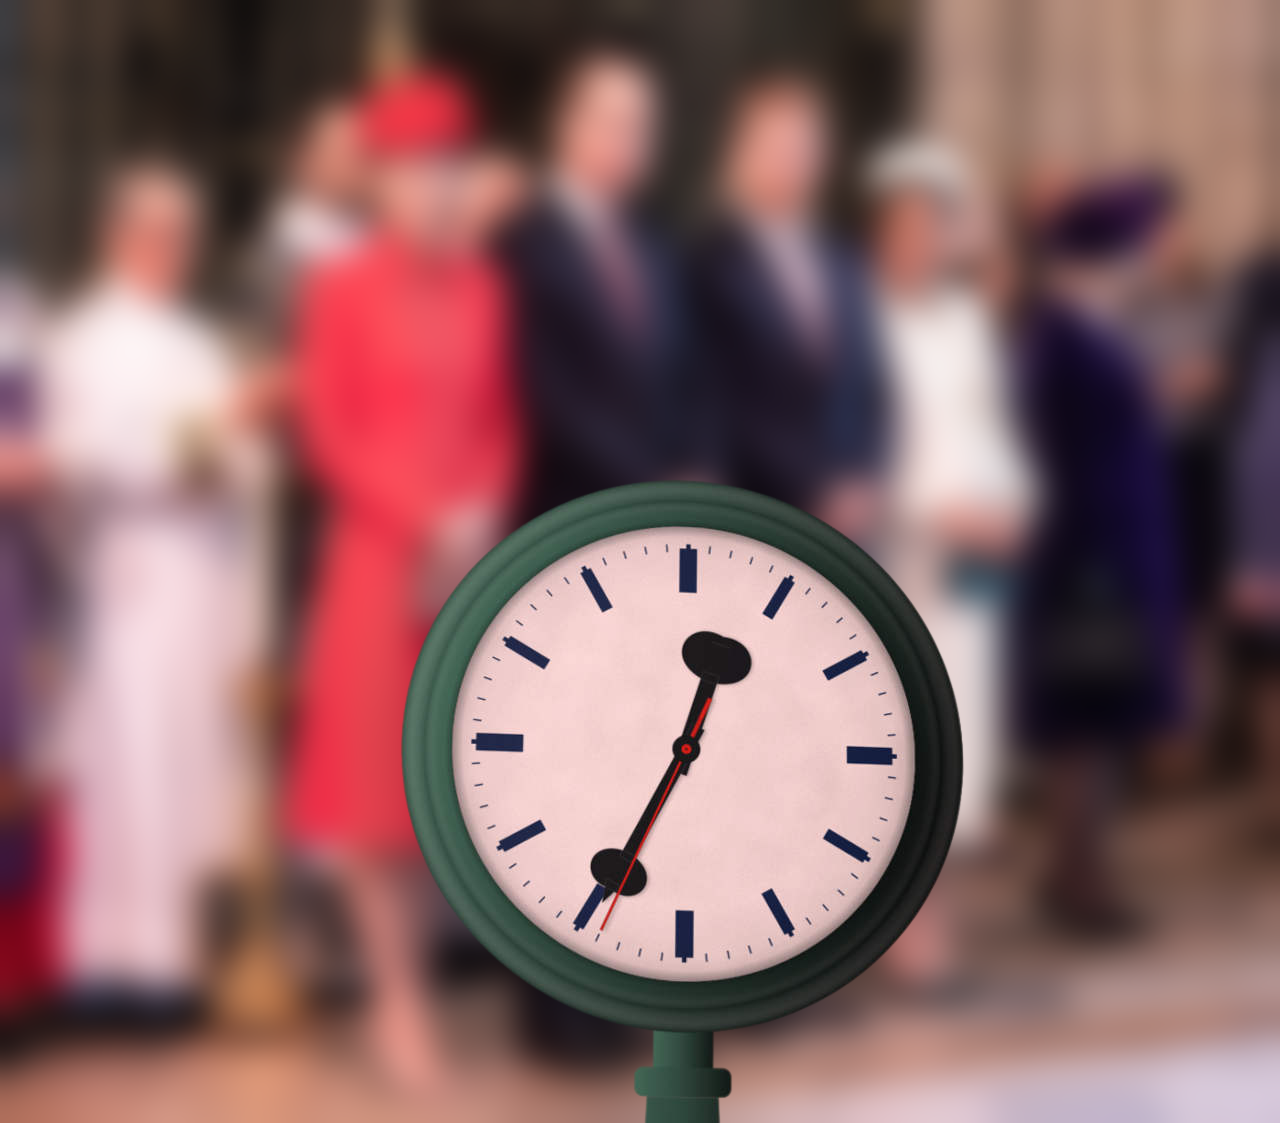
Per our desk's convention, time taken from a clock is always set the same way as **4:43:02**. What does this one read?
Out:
**12:34:34**
